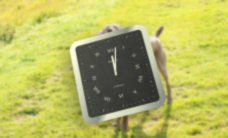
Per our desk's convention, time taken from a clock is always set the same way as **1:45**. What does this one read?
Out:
**12:02**
